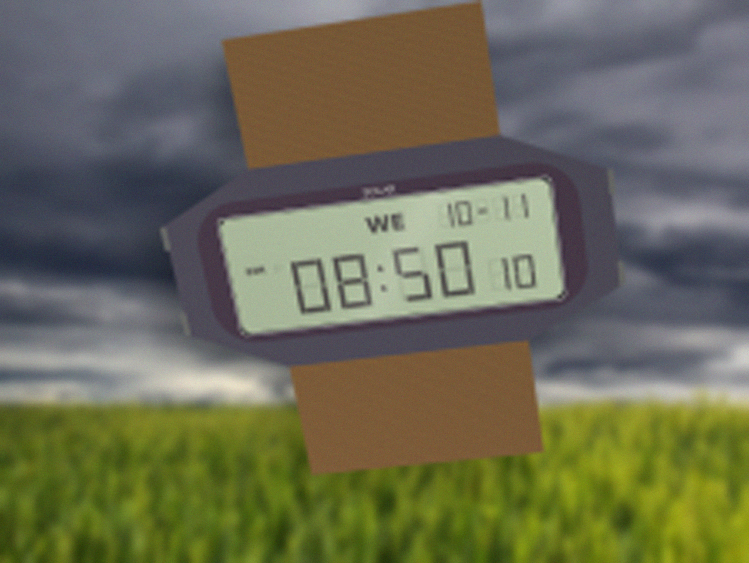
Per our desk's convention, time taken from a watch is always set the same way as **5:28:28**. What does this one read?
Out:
**8:50:10**
